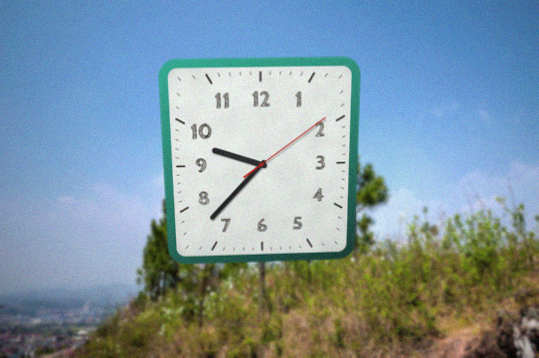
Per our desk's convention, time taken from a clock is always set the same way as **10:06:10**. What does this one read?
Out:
**9:37:09**
